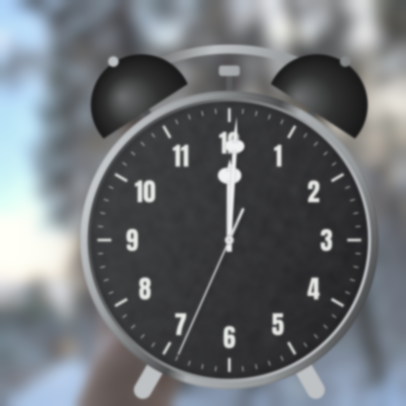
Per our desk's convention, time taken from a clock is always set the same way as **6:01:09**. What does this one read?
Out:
**12:00:34**
